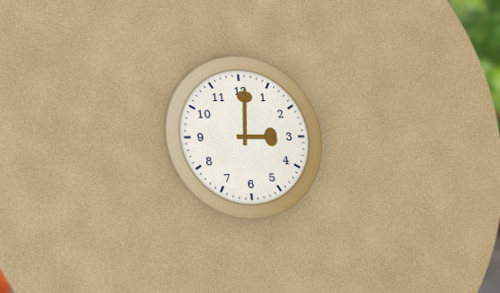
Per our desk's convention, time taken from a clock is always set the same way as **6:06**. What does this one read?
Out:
**3:01**
